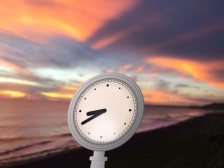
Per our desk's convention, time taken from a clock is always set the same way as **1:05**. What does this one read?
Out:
**8:40**
